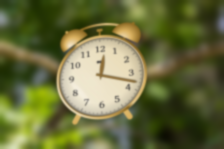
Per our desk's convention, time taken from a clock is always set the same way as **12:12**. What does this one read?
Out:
**12:18**
